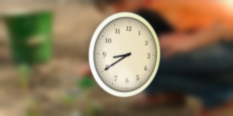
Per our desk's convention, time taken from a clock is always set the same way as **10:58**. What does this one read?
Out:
**8:40**
